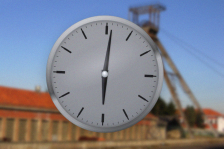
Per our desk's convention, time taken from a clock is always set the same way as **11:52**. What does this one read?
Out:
**6:01**
